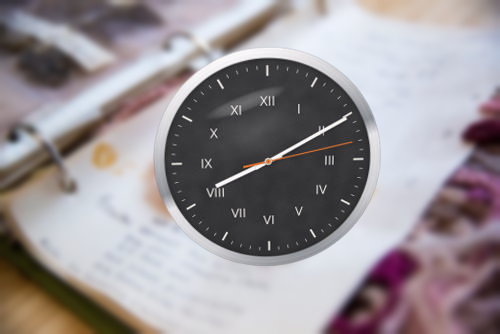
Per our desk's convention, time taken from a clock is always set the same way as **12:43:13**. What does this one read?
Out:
**8:10:13**
